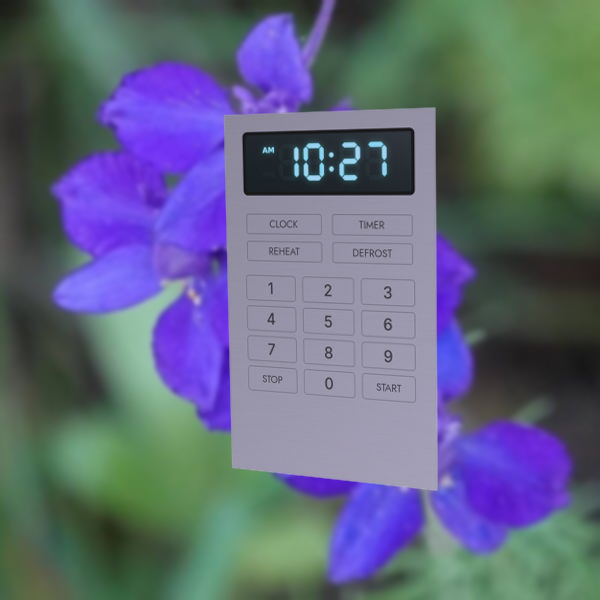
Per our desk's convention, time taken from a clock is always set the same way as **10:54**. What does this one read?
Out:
**10:27**
